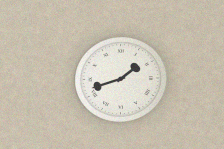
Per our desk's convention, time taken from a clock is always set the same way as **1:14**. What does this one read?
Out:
**1:42**
